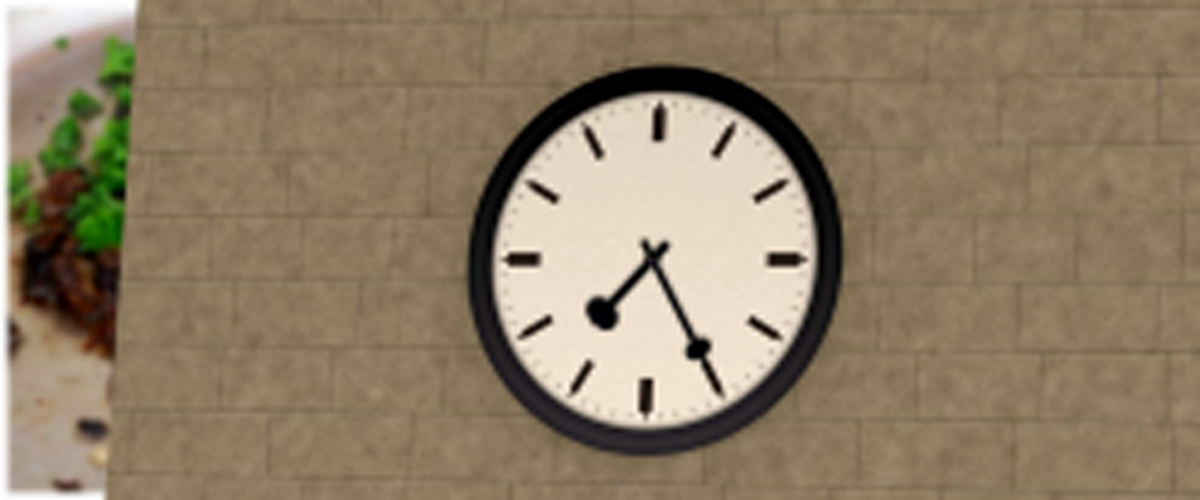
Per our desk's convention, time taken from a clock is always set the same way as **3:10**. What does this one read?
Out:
**7:25**
